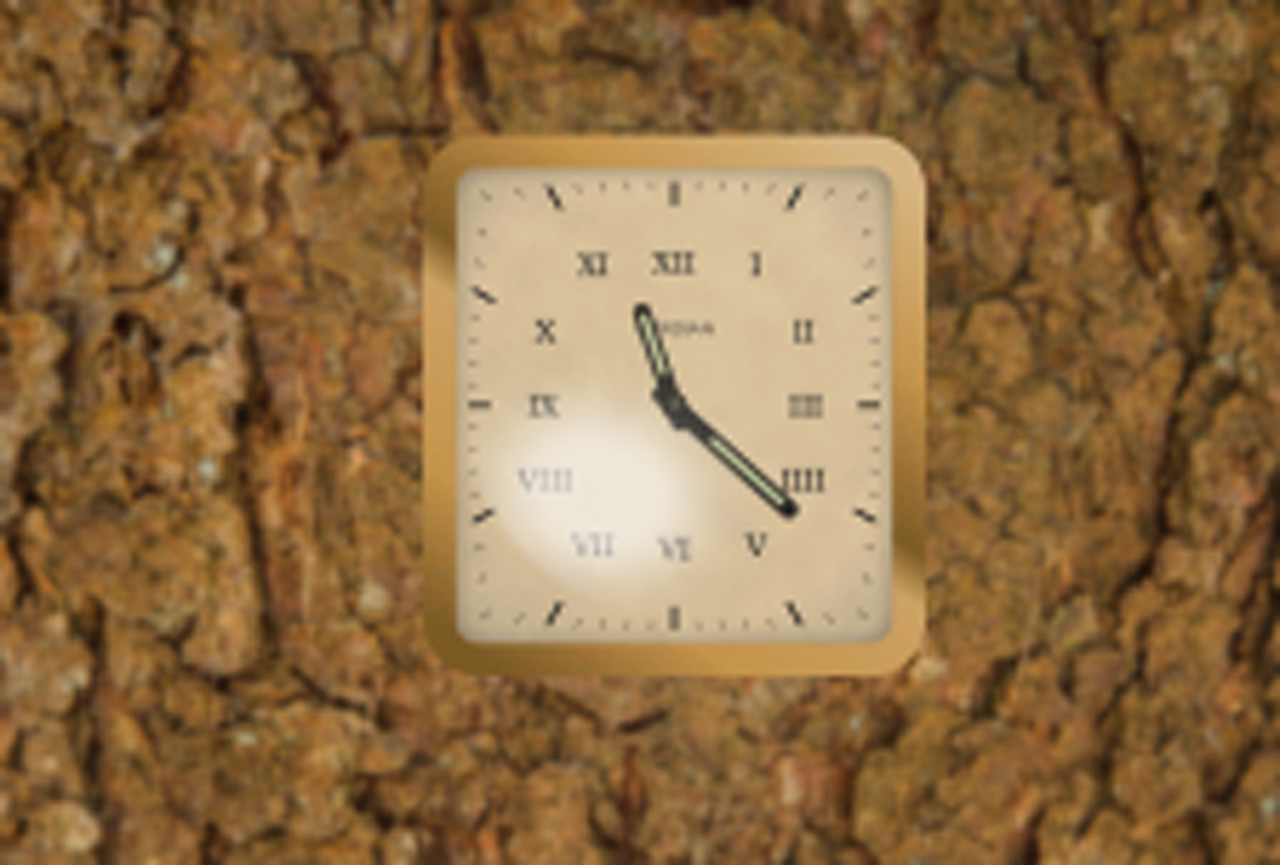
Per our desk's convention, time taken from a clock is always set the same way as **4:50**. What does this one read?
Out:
**11:22**
